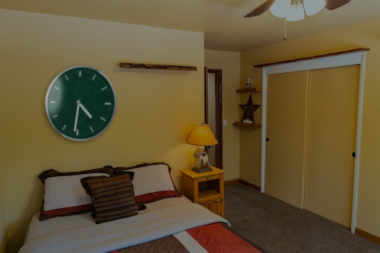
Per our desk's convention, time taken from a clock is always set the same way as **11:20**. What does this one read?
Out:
**4:31**
